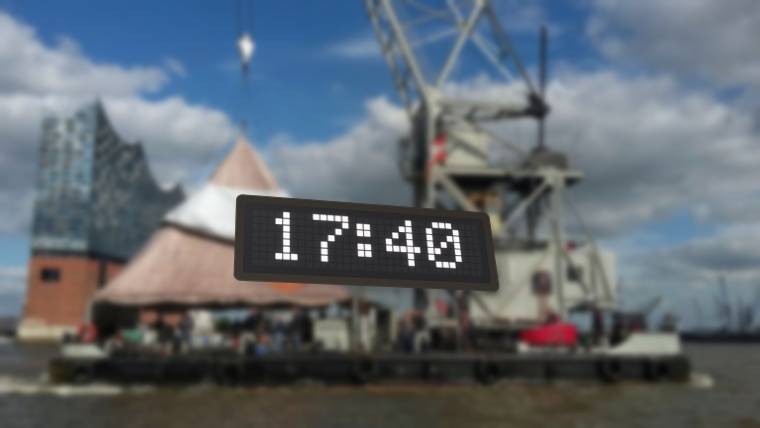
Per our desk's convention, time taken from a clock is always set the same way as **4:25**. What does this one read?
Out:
**17:40**
